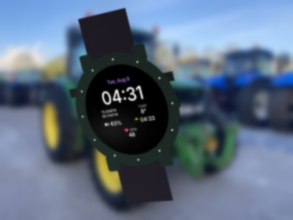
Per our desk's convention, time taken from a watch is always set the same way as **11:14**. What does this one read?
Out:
**4:31**
